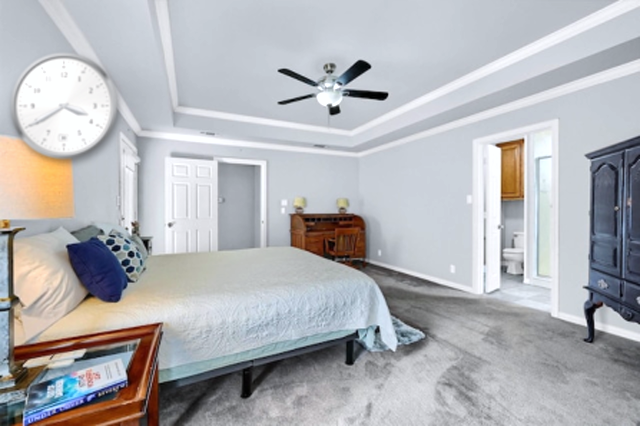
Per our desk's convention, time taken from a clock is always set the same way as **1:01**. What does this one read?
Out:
**3:40**
